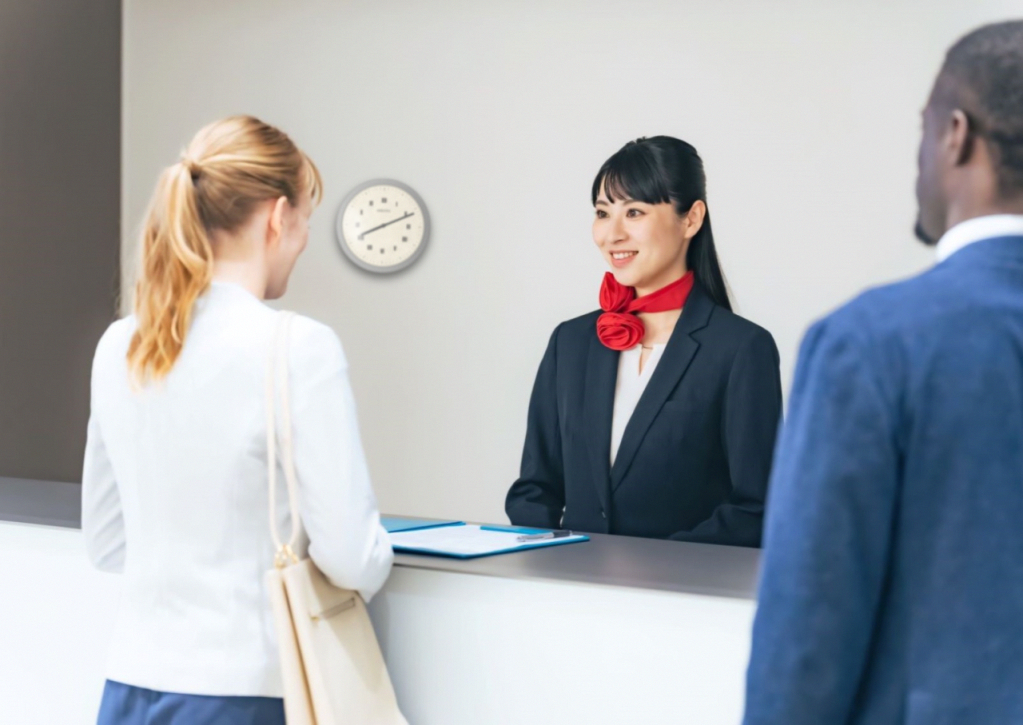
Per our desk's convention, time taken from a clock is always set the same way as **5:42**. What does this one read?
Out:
**8:11**
